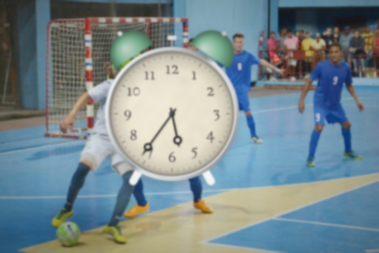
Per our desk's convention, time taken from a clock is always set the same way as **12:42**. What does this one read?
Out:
**5:36**
